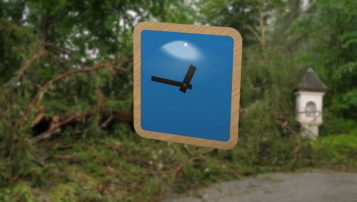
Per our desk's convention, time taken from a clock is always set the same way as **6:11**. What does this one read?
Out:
**12:46**
